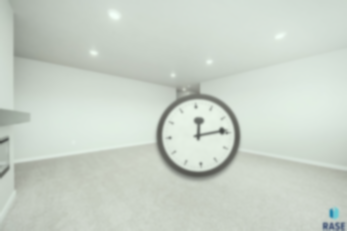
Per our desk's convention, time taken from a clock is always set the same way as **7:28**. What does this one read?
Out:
**12:14**
